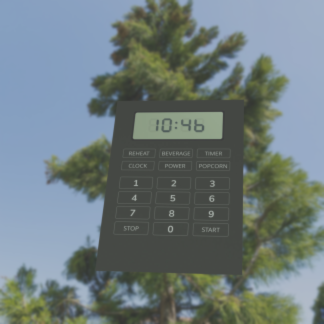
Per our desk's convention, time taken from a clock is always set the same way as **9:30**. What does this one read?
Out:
**10:46**
